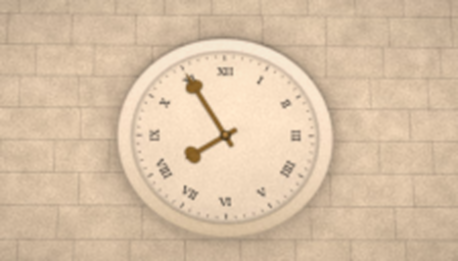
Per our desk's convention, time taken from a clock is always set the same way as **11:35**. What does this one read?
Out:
**7:55**
